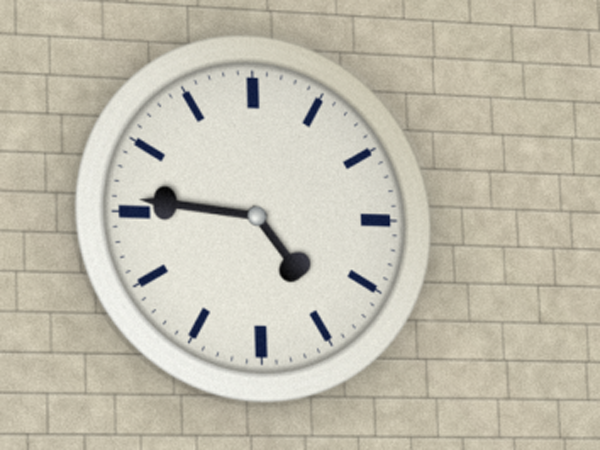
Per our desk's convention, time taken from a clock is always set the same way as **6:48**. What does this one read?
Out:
**4:46**
